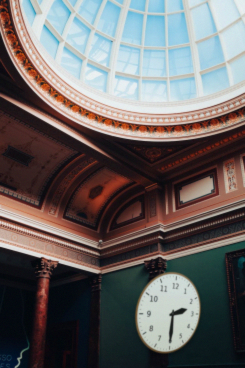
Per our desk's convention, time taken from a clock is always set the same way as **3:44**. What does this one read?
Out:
**2:30**
